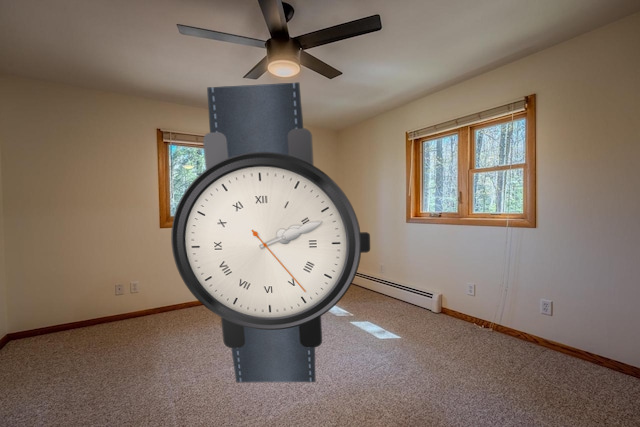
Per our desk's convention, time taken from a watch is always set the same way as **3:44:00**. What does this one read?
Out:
**2:11:24**
